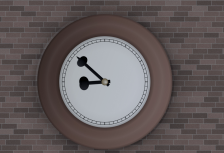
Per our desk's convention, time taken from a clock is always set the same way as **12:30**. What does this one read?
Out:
**8:52**
